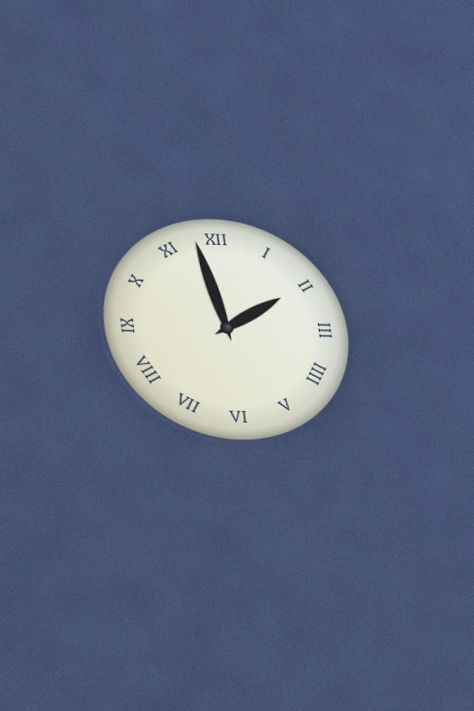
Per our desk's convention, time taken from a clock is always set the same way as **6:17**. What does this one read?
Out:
**1:58**
